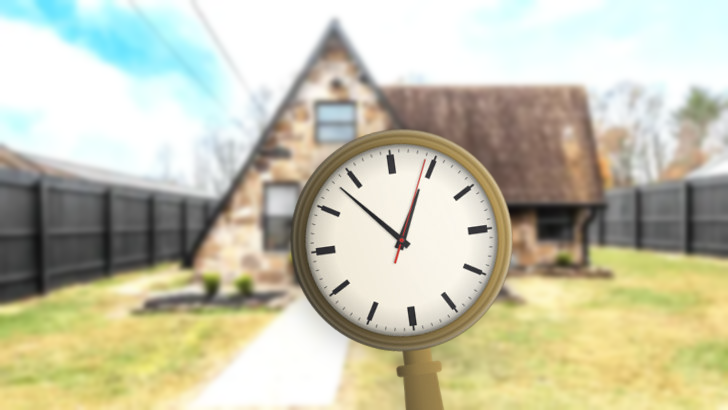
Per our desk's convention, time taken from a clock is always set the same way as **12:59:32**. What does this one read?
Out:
**12:53:04**
